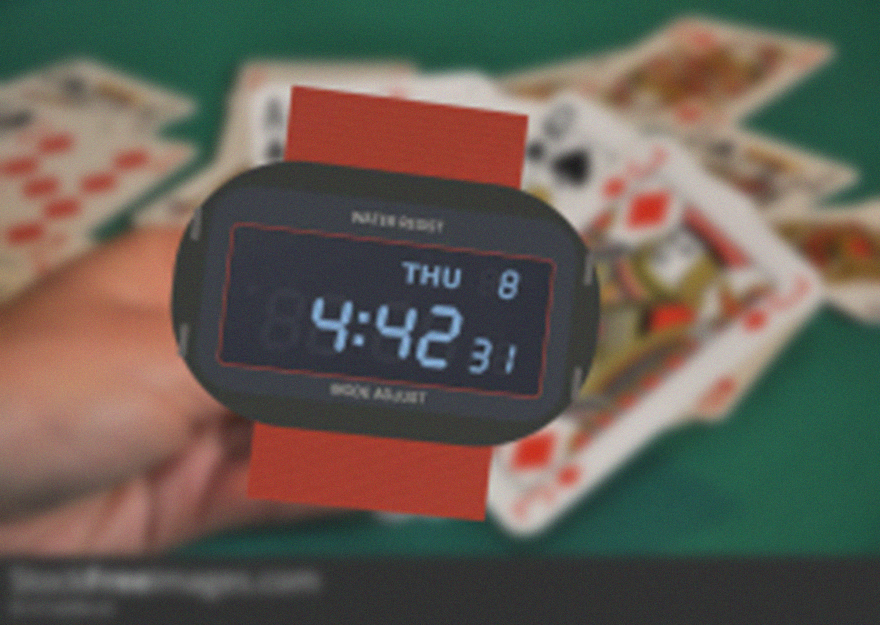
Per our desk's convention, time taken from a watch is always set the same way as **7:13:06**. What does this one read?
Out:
**4:42:31**
